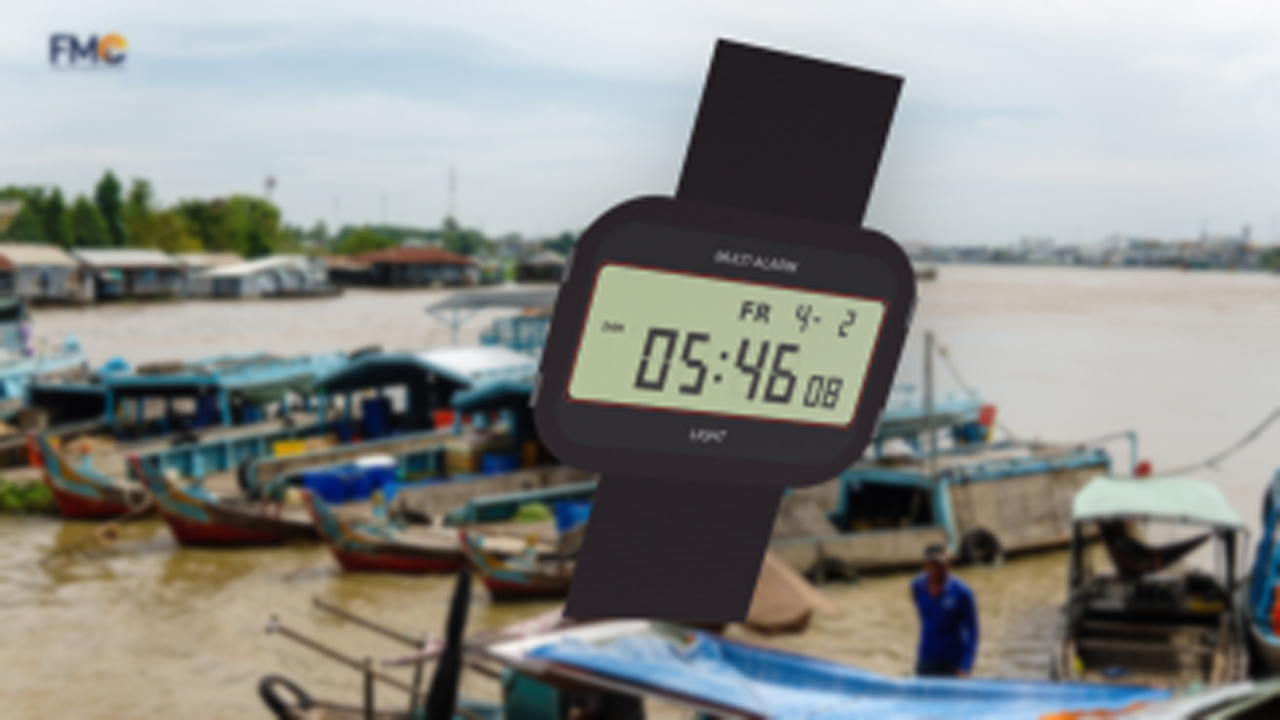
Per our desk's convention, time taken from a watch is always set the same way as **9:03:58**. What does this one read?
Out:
**5:46:08**
